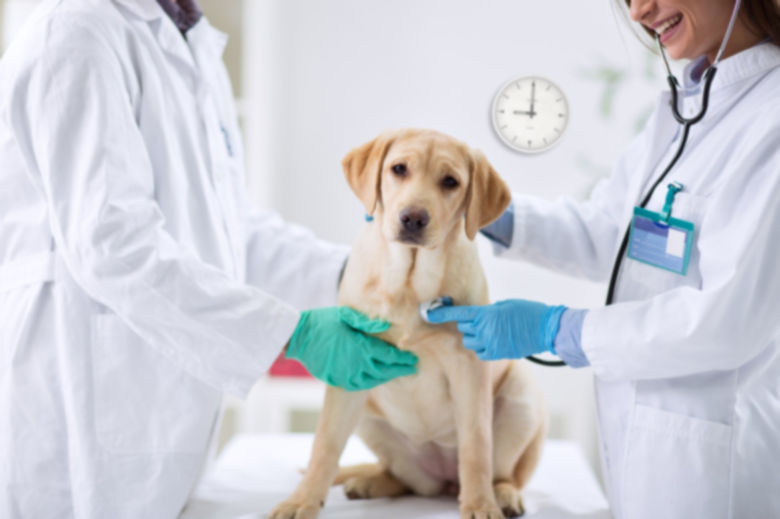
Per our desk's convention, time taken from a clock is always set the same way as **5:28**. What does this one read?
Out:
**9:00**
